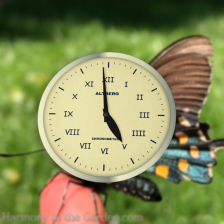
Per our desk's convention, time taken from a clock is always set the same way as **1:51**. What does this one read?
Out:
**4:59**
